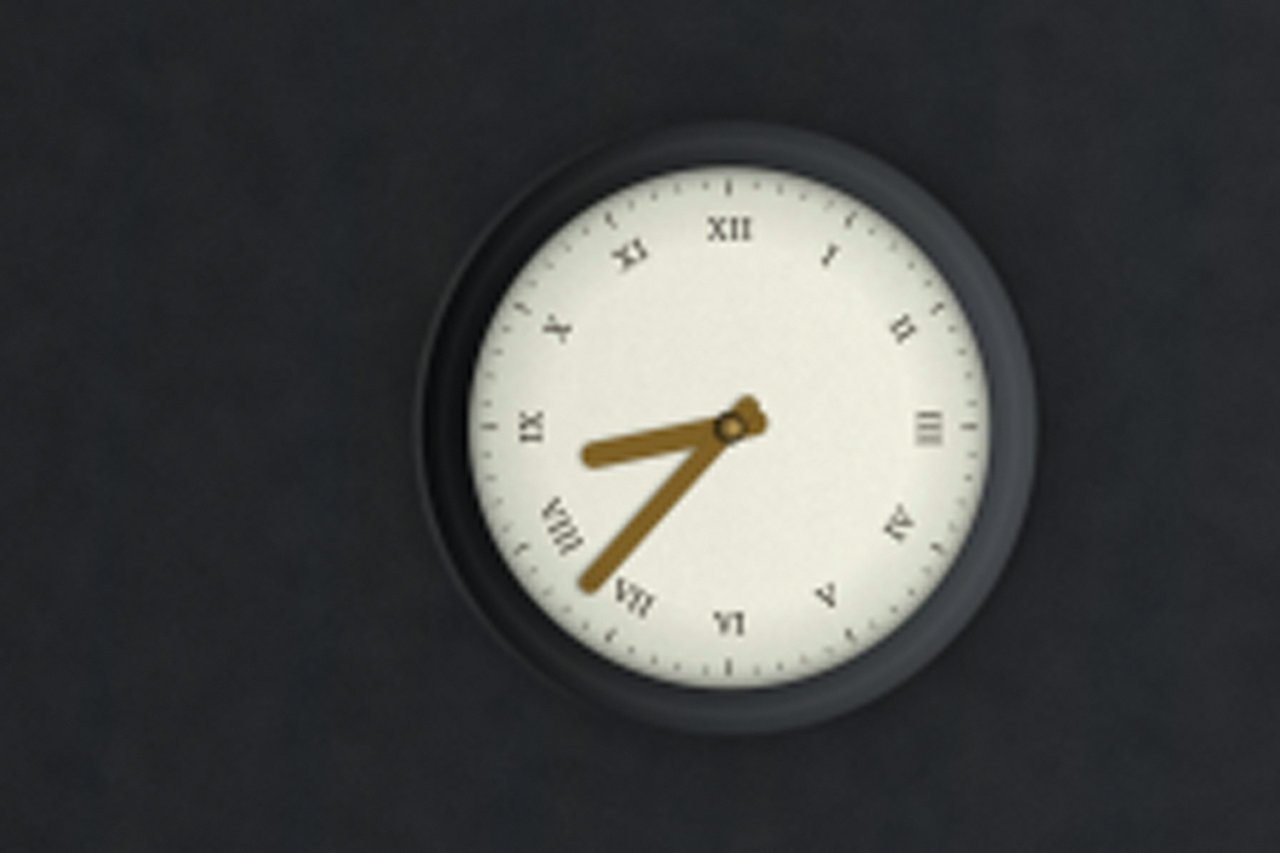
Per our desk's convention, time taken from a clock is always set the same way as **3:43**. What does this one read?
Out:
**8:37**
